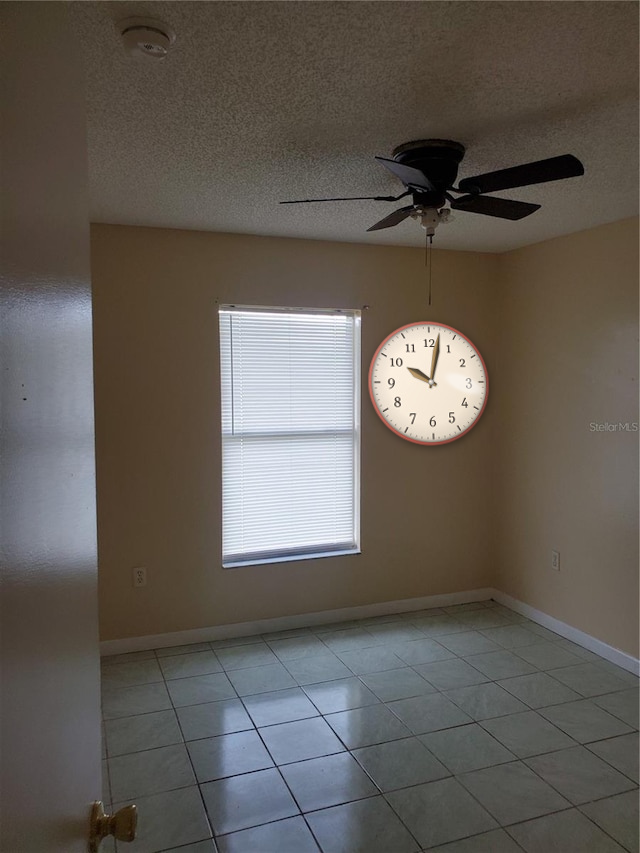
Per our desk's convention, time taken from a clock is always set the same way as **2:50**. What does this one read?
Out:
**10:02**
